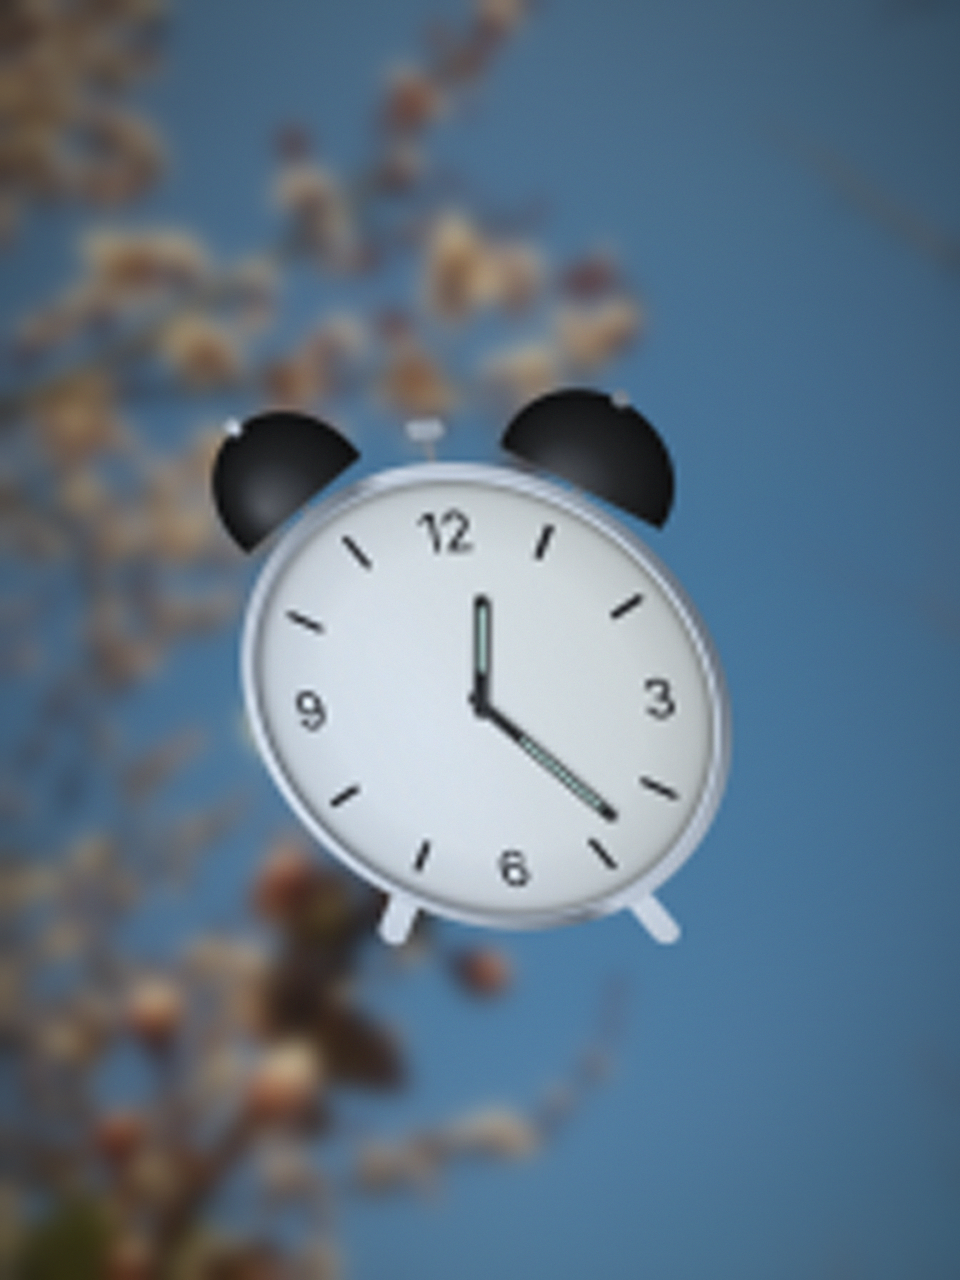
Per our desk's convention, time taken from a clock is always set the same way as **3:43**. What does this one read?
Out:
**12:23**
